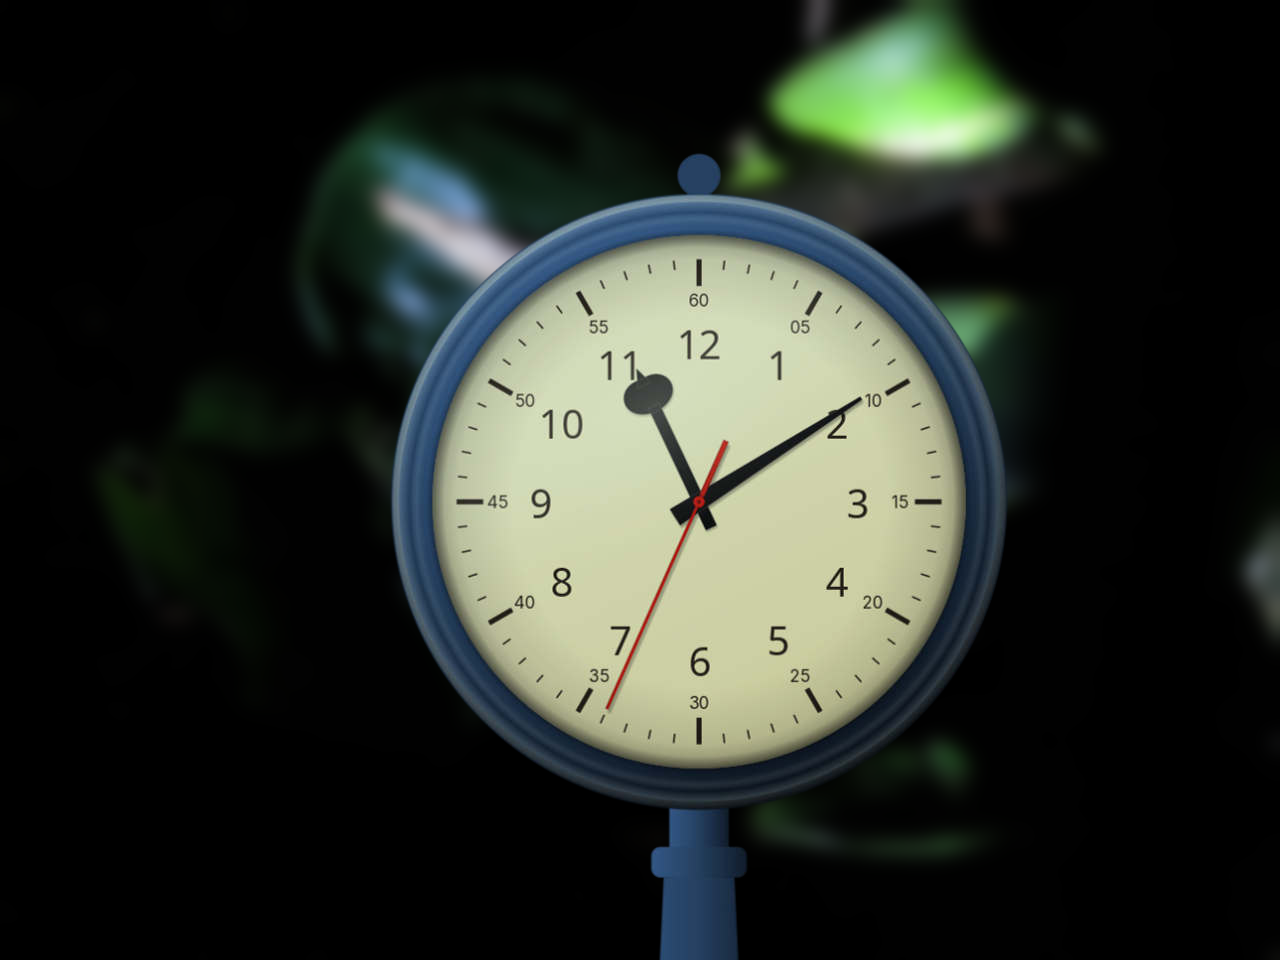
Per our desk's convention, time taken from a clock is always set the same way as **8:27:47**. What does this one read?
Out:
**11:09:34**
